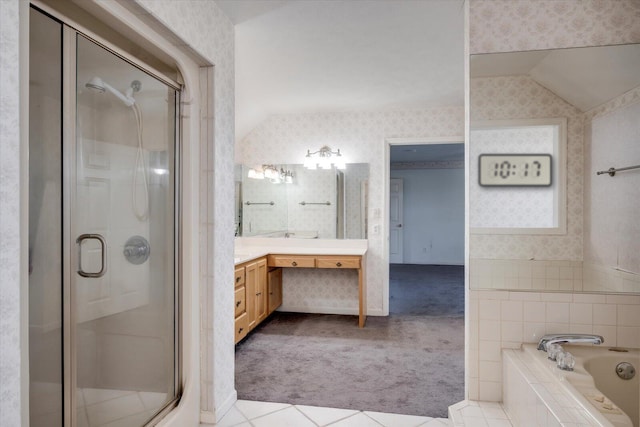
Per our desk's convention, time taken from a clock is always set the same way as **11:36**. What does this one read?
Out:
**10:17**
